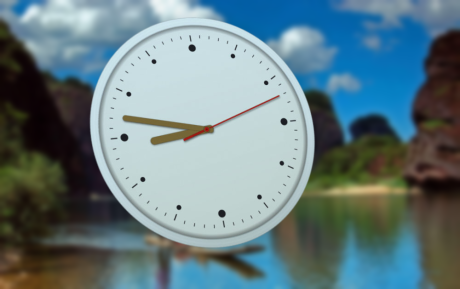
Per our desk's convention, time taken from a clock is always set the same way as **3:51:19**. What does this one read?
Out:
**8:47:12**
